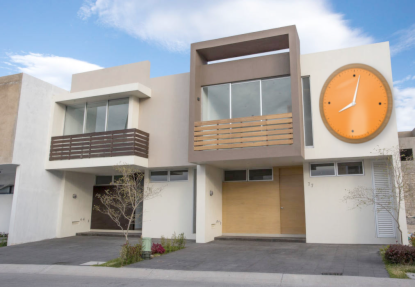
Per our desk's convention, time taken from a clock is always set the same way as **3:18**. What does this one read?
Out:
**8:02**
